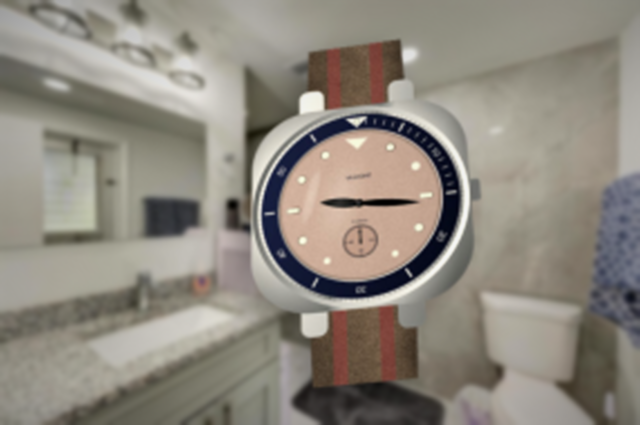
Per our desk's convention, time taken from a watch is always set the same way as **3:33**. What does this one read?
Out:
**9:16**
